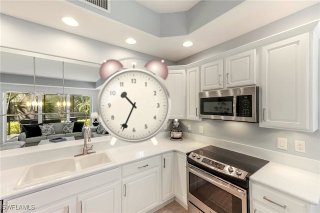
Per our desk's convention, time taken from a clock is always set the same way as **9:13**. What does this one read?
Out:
**10:34**
